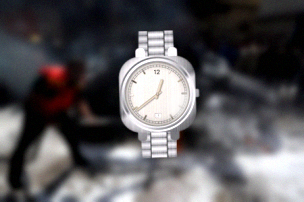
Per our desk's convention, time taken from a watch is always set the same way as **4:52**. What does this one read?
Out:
**12:39**
